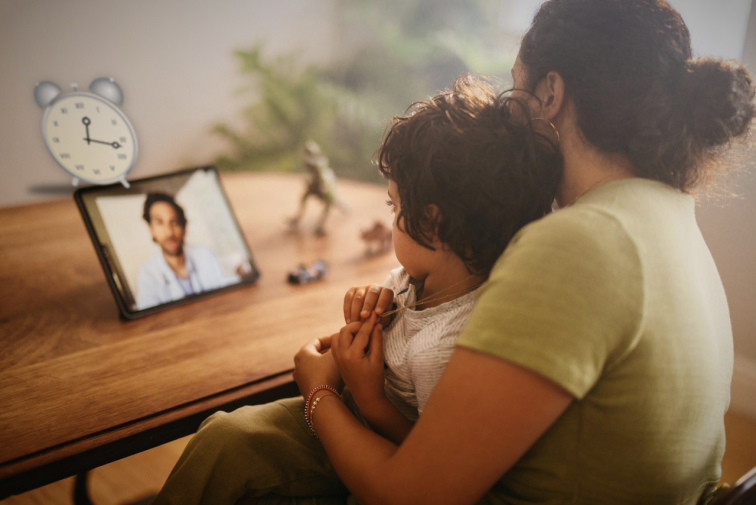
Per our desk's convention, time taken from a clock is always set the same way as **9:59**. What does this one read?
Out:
**12:17**
